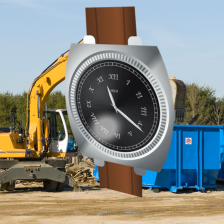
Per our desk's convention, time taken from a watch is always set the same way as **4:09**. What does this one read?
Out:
**11:21**
